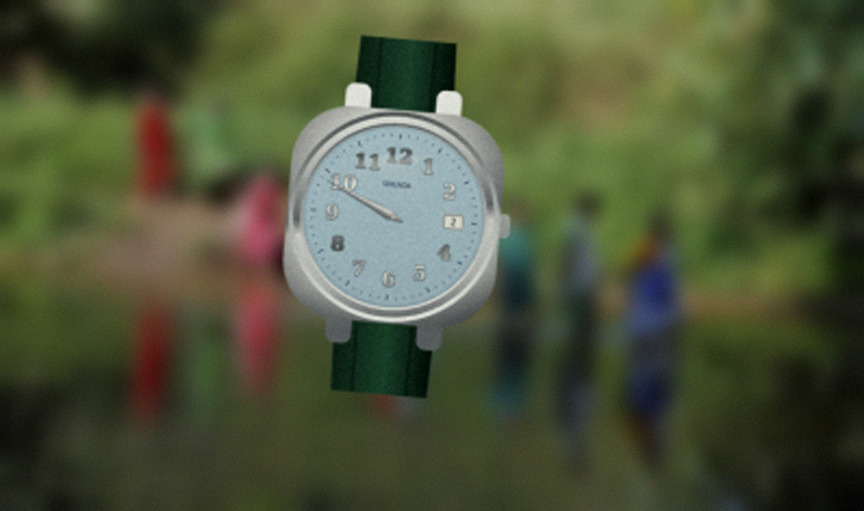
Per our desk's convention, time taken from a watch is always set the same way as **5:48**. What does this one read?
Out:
**9:49**
